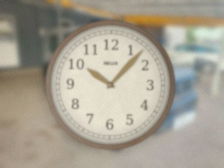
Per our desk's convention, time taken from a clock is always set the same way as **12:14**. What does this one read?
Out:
**10:07**
